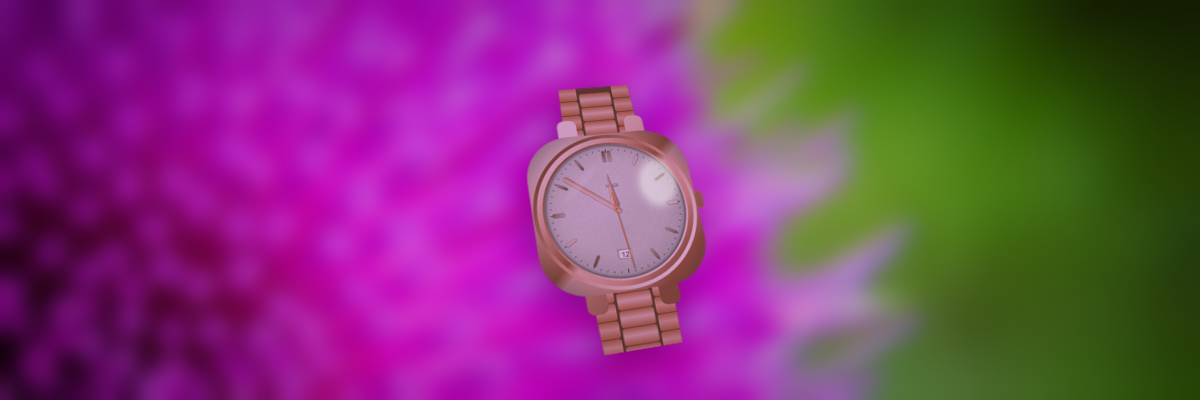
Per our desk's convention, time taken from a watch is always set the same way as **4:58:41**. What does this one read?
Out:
**11:51:29**
